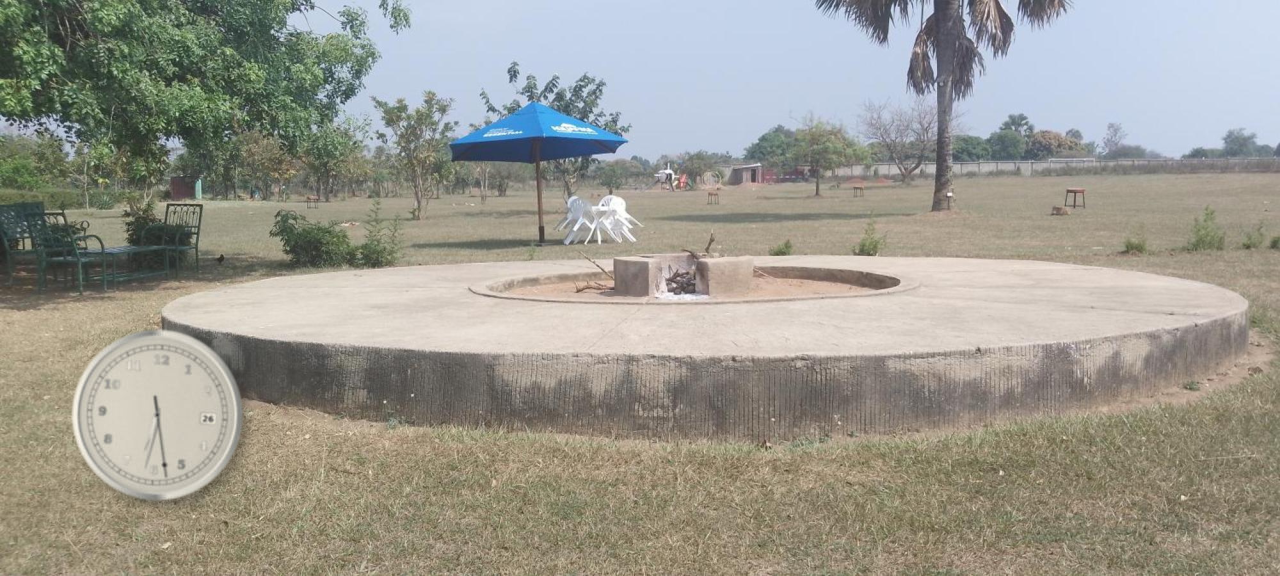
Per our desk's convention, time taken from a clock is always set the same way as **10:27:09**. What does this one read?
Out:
**6:31:28**
